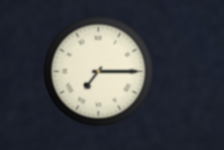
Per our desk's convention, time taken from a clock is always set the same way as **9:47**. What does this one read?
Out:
**7:15**
